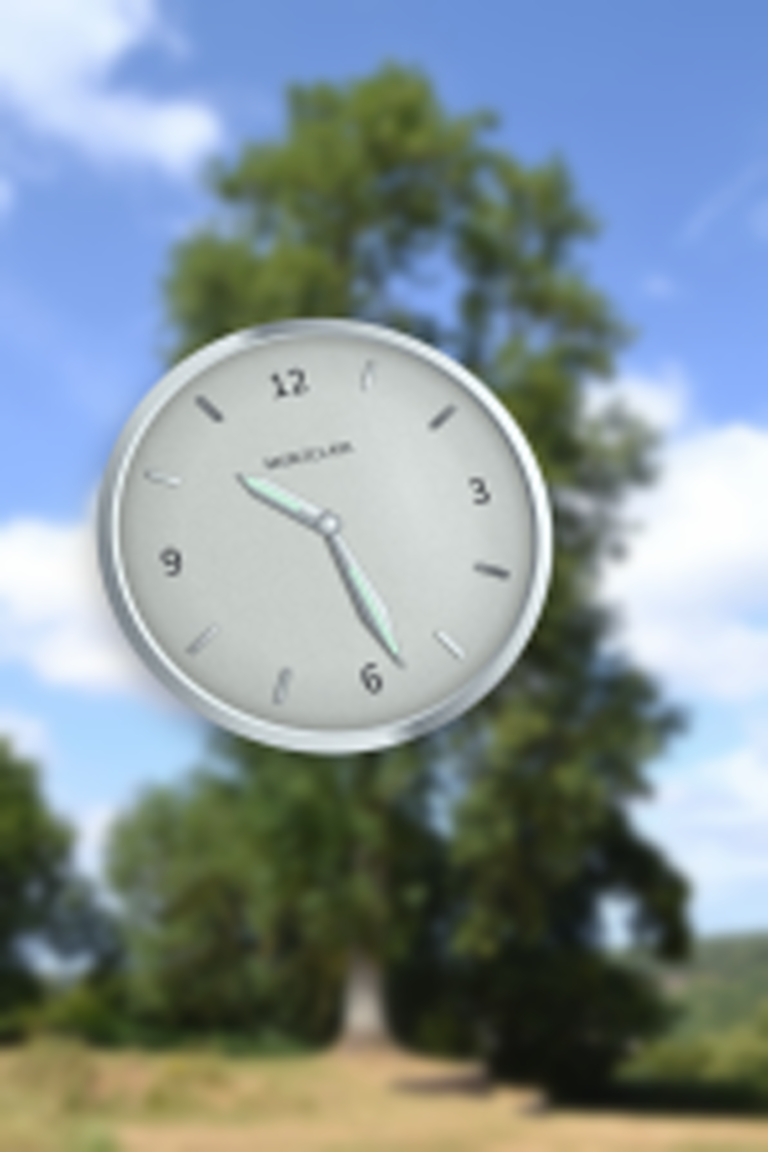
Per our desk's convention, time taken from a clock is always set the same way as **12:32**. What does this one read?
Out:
**10:28**
